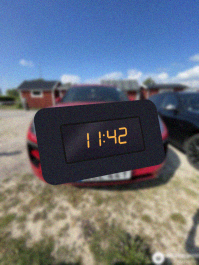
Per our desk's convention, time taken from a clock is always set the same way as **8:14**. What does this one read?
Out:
**11:42**
